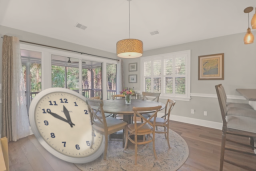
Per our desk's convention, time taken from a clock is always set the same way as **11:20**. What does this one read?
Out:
**11:50**
